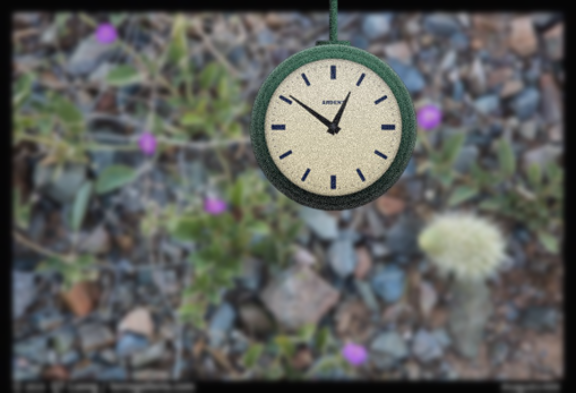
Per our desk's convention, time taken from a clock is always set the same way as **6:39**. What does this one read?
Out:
**12:51**
